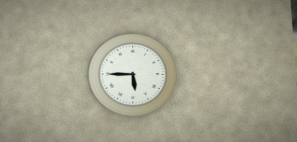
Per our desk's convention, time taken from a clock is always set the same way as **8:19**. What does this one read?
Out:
**5:45**
